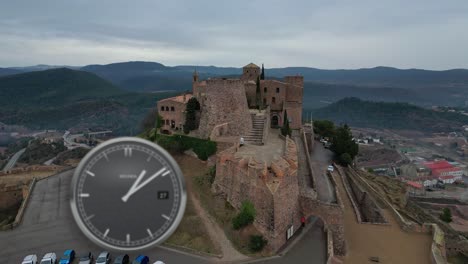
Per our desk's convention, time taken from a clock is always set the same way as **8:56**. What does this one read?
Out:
**1:09**
